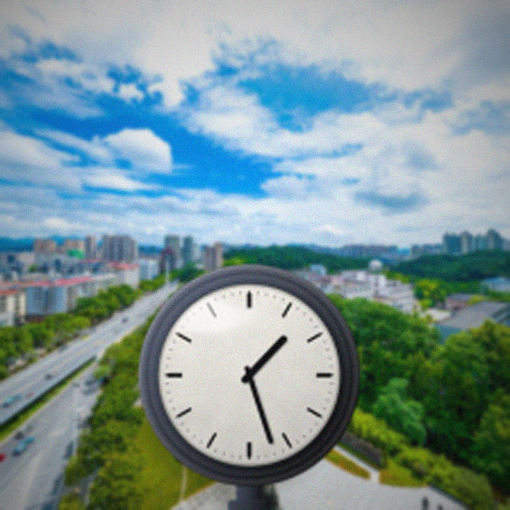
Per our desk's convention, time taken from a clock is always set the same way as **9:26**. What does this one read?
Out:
**1:27**
